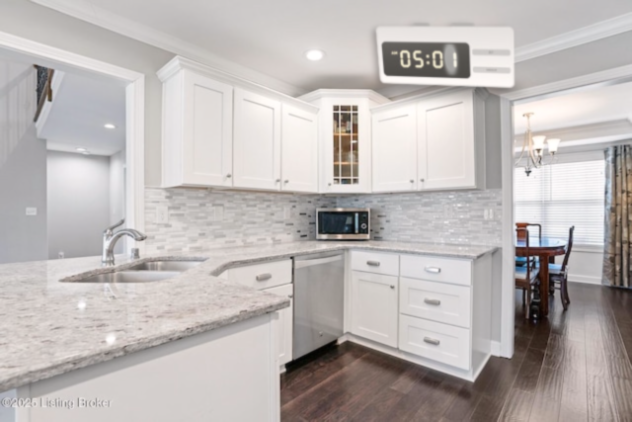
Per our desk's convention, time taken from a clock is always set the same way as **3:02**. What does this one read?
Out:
**5:01**
